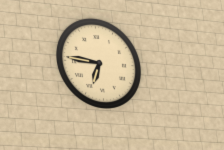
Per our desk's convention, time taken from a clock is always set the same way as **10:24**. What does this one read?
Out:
**6:46**
